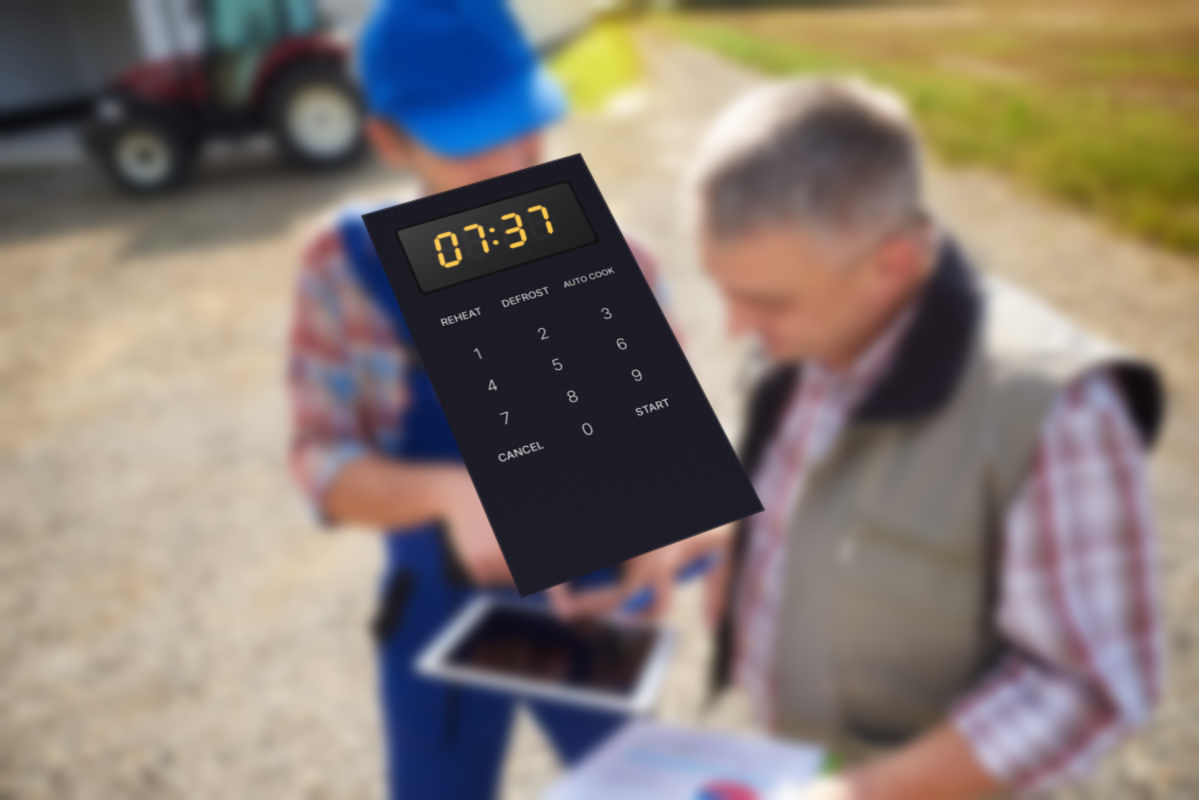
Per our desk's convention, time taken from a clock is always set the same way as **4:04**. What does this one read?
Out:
**7:37**
